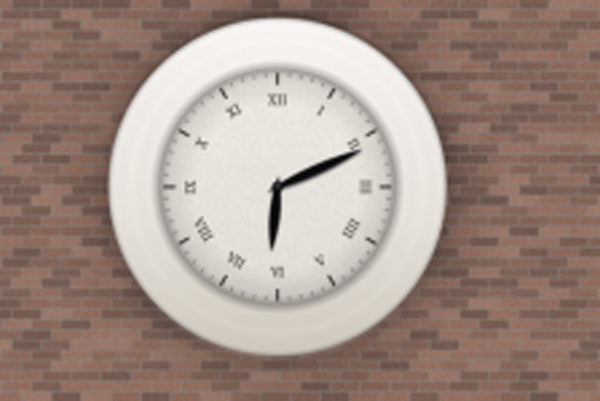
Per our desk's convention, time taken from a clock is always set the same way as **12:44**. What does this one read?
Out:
**6:11**
